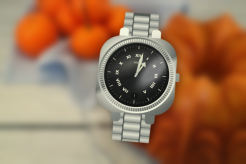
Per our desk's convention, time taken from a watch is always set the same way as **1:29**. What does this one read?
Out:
**1:02**
